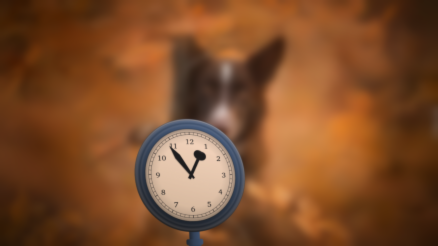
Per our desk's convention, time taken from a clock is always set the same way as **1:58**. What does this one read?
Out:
**12:54**
